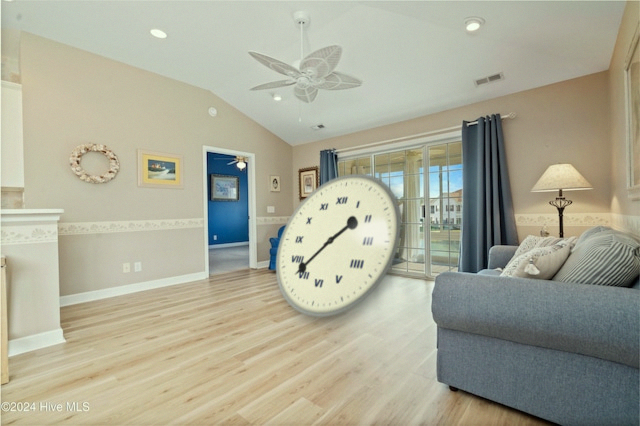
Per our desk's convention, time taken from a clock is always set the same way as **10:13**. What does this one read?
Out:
**1:37**
